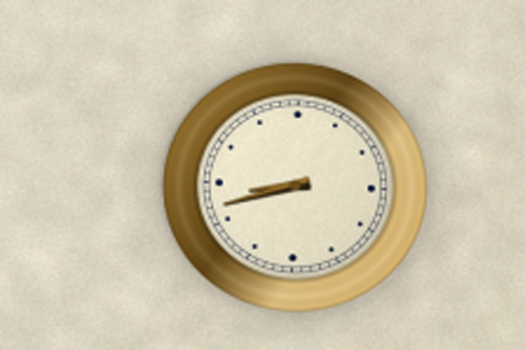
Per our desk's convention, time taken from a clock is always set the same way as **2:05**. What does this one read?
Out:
**8:42**
